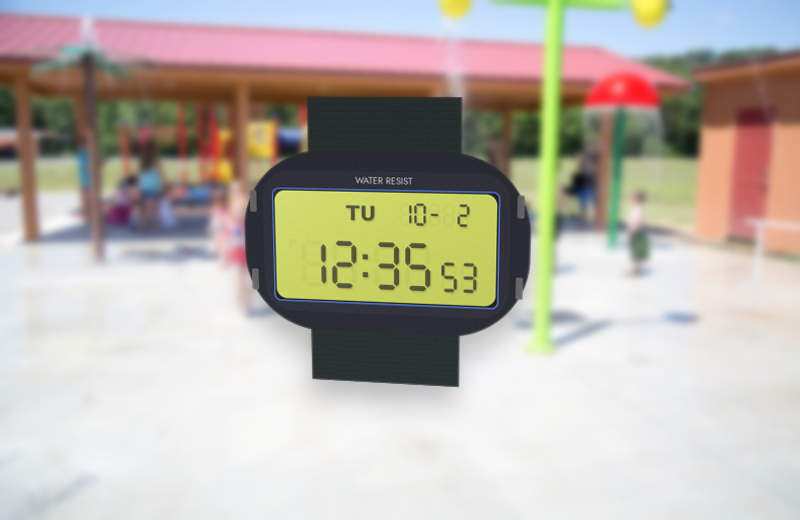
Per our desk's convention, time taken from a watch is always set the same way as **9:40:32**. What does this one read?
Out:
**12:35:53**
